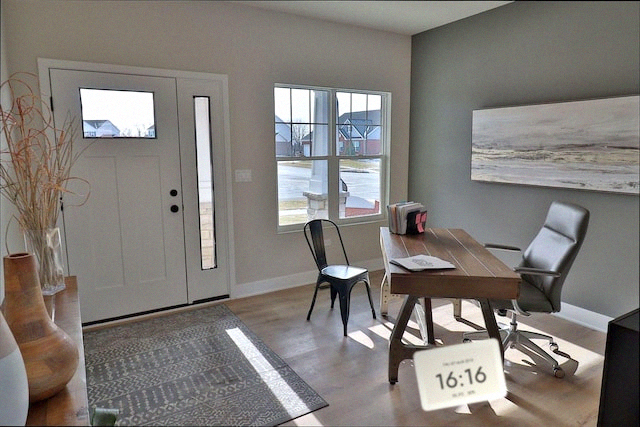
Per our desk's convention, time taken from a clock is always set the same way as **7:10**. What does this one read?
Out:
**16:16**
